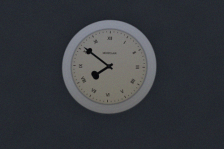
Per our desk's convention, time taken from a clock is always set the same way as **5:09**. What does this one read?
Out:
**7:51**
